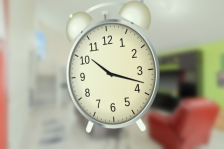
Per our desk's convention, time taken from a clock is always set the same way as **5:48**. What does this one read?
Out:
**10:18**
